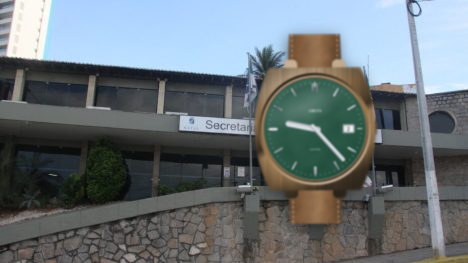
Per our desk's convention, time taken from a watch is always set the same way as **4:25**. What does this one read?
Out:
**9:23**
